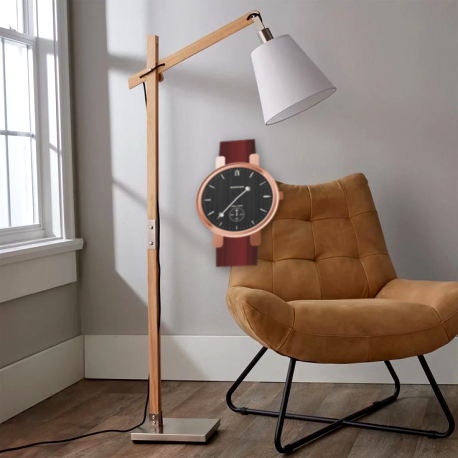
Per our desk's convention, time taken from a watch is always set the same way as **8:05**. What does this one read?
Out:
**1:37**
